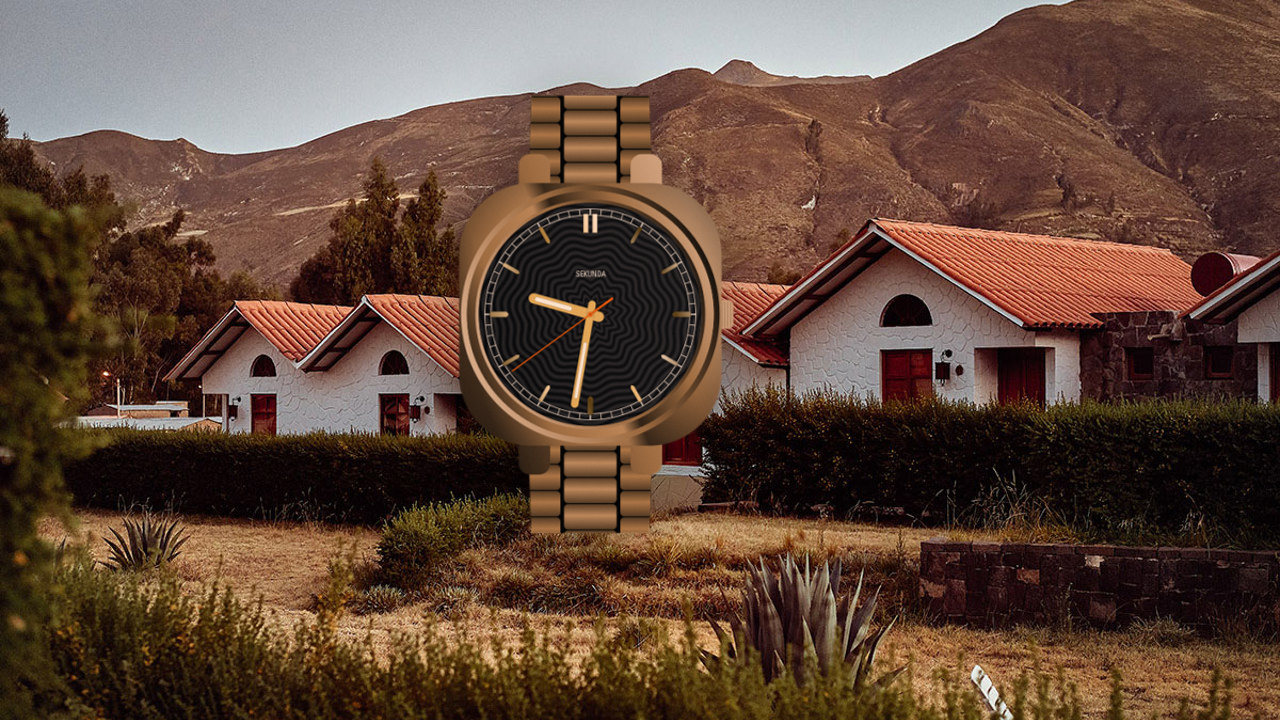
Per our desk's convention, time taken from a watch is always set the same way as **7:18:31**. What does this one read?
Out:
**9:31:39**
